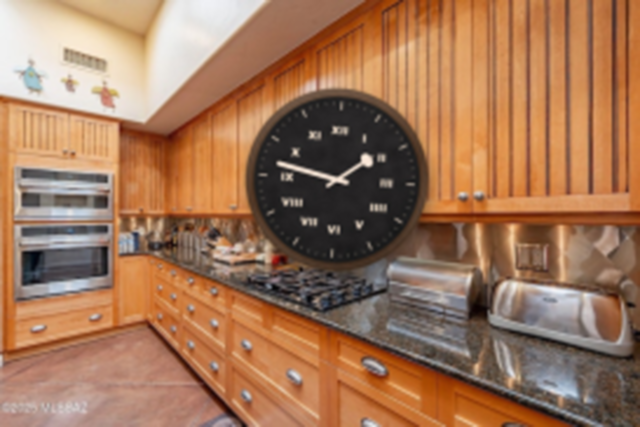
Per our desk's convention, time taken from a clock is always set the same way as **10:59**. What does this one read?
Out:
**1:47**
